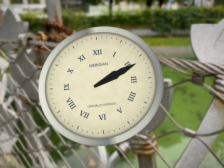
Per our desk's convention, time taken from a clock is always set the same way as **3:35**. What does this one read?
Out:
**2:11**
